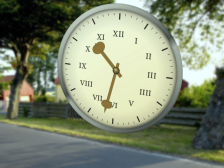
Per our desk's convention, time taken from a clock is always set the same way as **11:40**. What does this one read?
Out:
**10:32**
